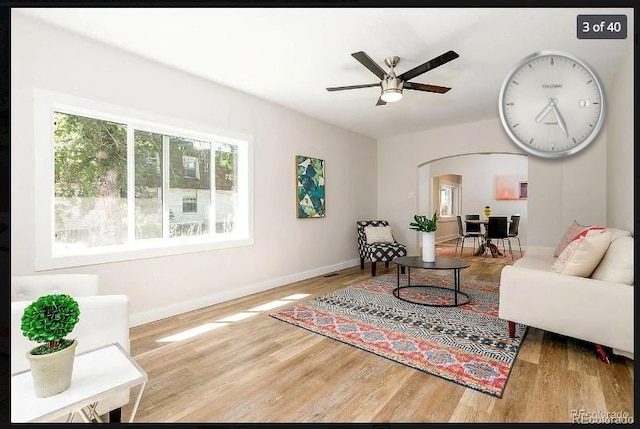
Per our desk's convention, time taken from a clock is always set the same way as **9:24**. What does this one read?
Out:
**7:26**
